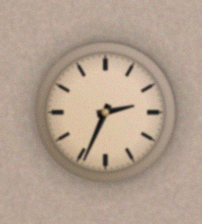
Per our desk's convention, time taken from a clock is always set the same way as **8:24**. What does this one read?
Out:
**2:34**
